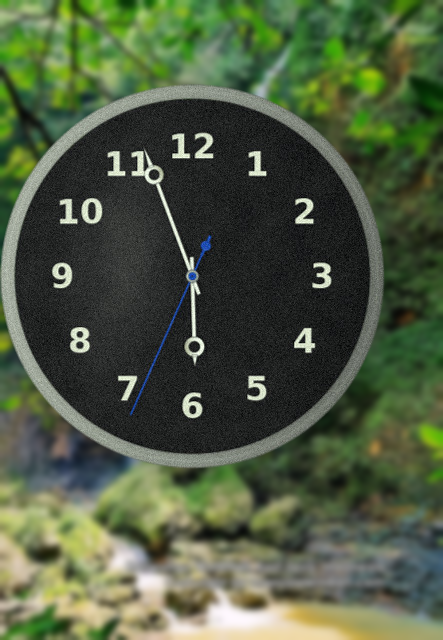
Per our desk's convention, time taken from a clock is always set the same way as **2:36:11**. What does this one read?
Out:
**5:56:34**
